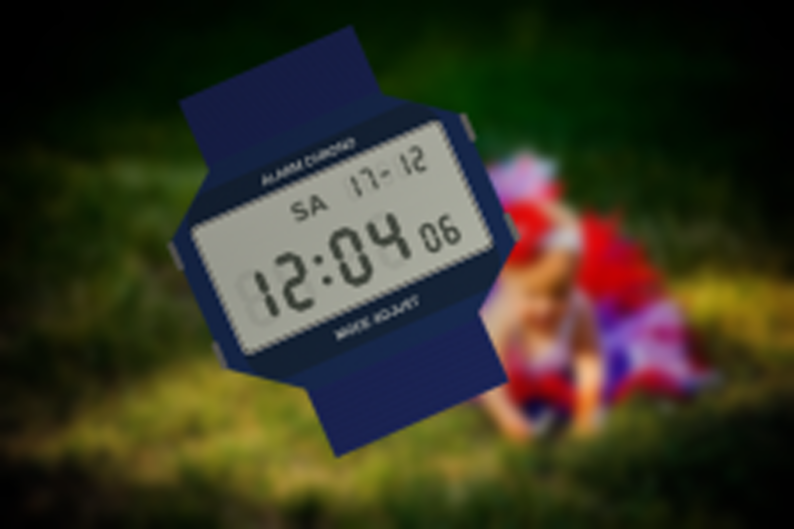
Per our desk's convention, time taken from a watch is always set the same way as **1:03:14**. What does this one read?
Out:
**12:04:06**
